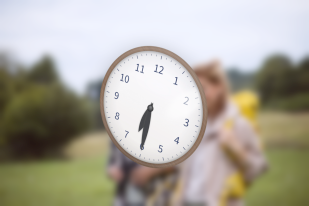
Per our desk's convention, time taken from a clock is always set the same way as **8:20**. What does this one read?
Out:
**6:30**
